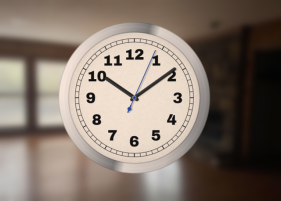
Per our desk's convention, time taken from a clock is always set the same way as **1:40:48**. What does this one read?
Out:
**10:09:04**
